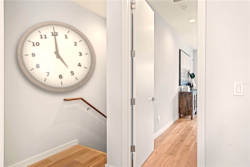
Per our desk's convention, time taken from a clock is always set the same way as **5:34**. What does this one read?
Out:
**5:00**
